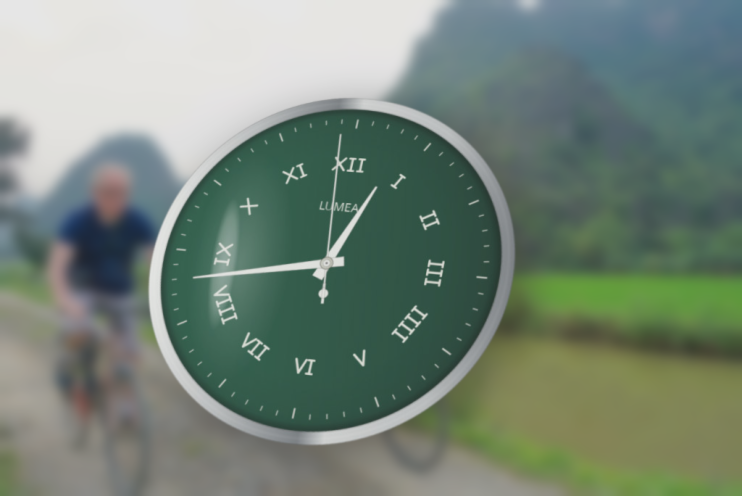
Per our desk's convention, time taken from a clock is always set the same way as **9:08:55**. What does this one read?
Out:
**12:42:59**
